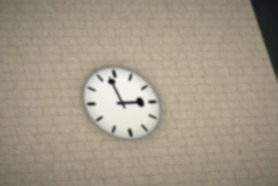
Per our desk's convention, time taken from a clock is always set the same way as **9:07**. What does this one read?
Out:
**2:58**
